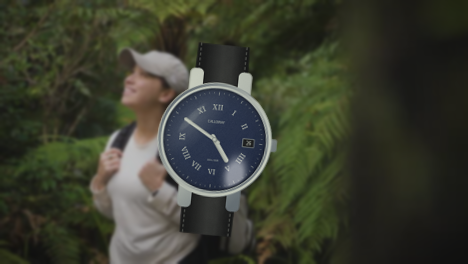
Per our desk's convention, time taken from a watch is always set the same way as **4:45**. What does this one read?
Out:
**4:50**
